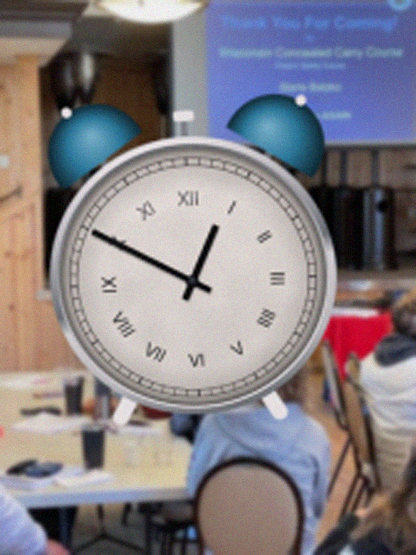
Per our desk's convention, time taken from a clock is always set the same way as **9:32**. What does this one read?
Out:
**12:50**
